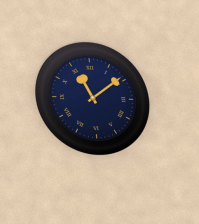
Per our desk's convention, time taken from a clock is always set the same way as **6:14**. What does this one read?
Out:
**11:09**
